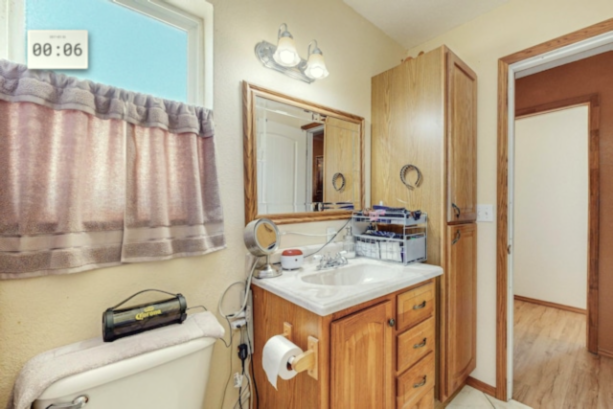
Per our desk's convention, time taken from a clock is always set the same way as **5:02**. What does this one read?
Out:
**0:06**
